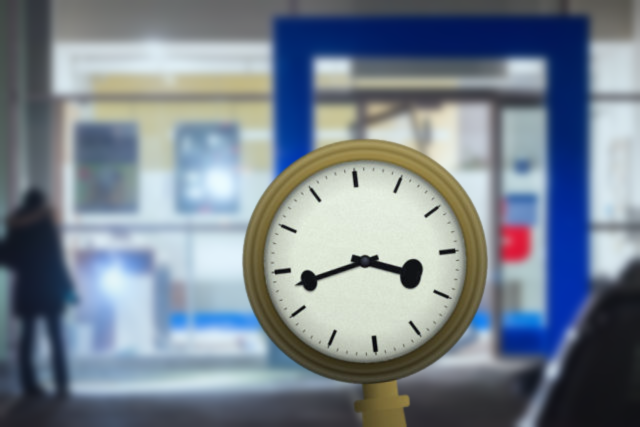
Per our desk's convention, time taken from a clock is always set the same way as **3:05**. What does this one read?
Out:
**3:43**
